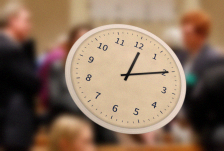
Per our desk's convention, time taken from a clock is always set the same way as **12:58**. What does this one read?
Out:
**12:10**
